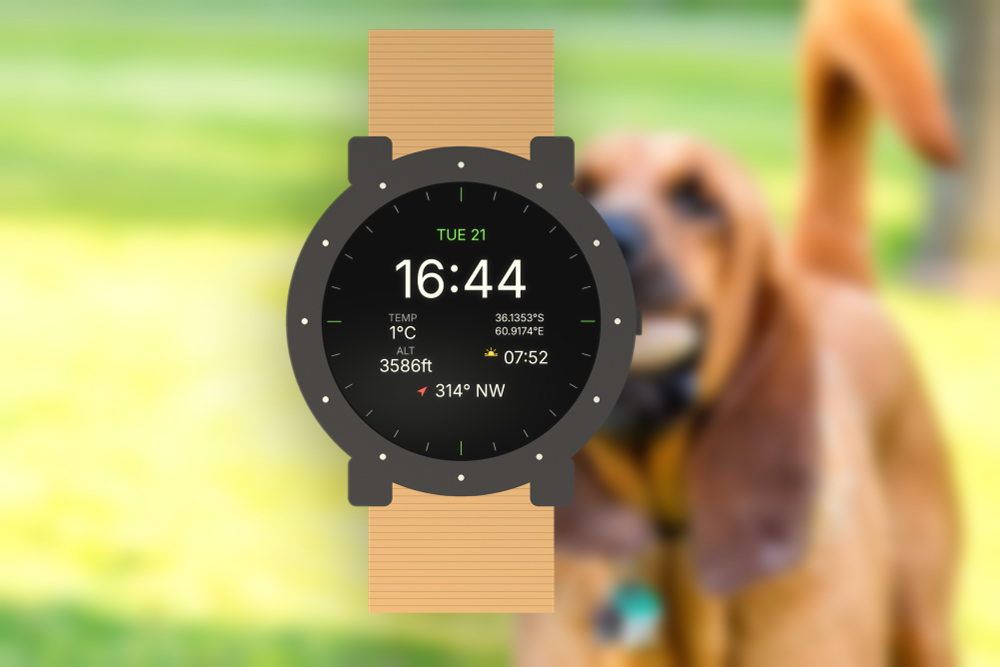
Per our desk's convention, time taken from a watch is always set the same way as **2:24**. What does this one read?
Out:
**16:44**
